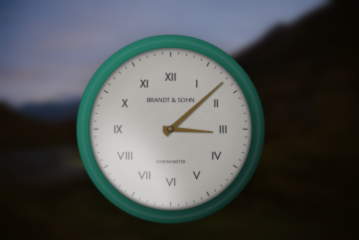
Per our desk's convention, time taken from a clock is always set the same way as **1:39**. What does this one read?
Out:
**3:08**
